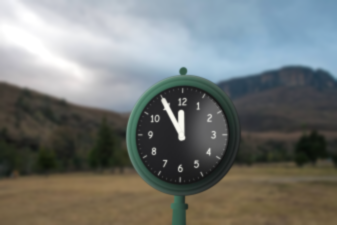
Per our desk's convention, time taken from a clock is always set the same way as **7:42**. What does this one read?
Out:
**11:55**
